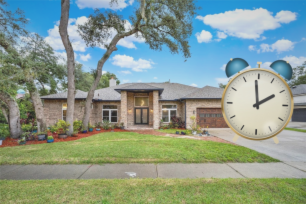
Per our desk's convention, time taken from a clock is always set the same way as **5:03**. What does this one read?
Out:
**1:59**
